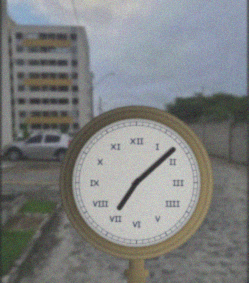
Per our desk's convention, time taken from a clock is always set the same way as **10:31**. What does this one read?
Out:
**7:08**
